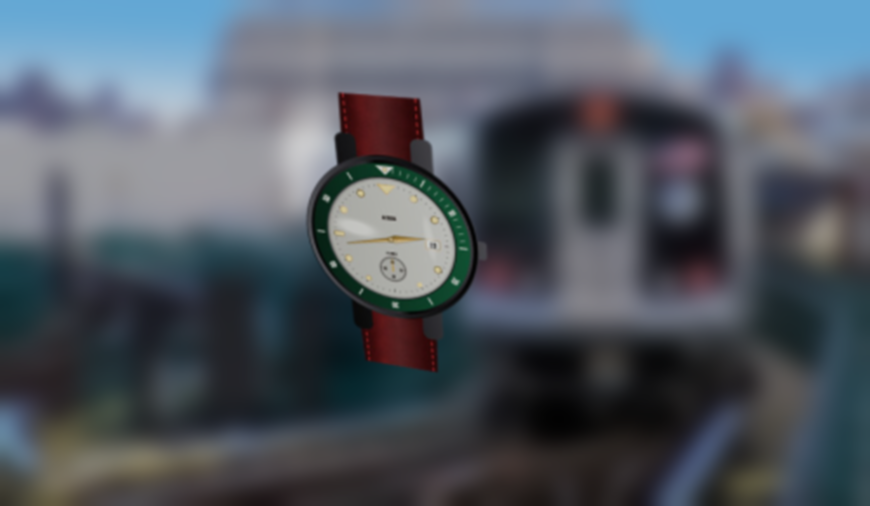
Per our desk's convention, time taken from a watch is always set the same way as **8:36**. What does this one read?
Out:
**2:43**
